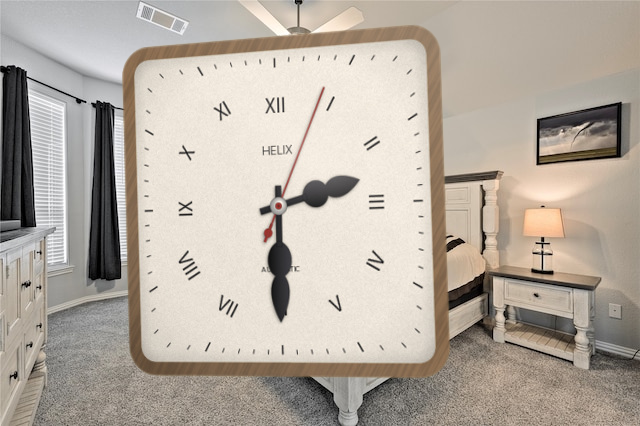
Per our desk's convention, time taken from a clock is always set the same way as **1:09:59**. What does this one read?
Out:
**2:30:04**
